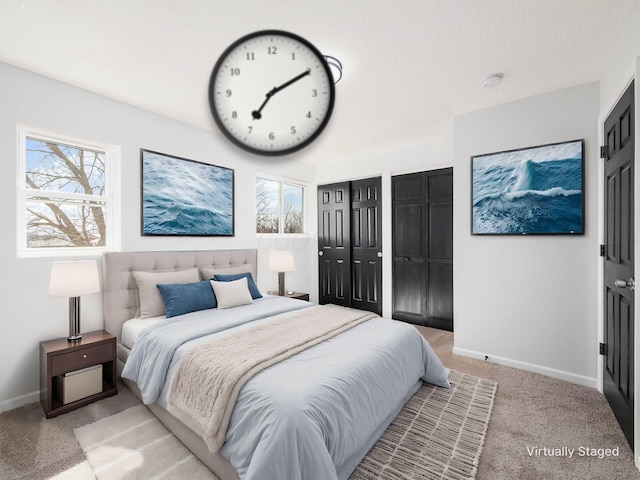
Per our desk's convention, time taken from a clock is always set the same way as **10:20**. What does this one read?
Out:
**7:10**
